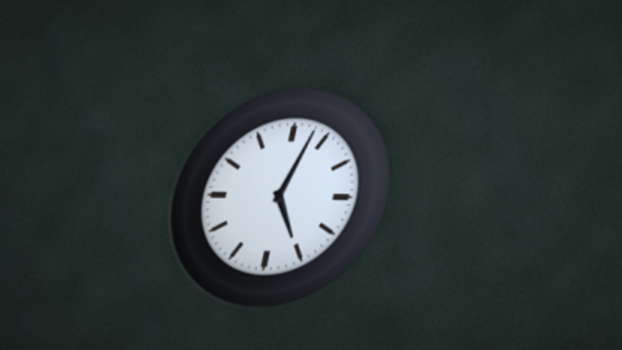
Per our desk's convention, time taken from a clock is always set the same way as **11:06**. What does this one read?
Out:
**5:03**
